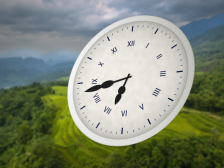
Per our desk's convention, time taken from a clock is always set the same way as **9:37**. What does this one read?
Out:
**6:43**
